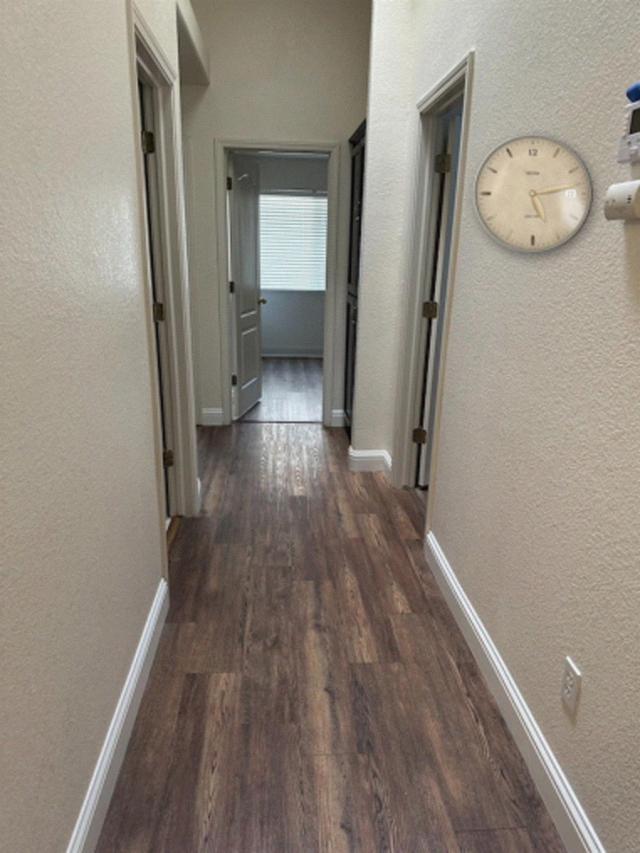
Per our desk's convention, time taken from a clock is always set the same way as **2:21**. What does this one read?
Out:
**5:13**
